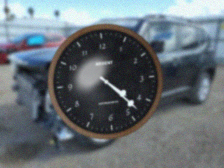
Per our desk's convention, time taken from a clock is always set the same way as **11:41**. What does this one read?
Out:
**4:23**
